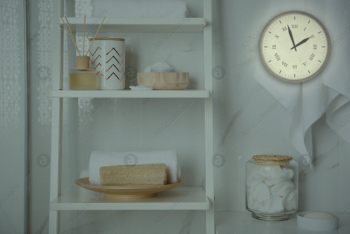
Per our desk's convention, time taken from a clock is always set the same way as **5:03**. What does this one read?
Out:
**1:57**
